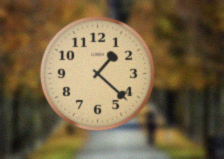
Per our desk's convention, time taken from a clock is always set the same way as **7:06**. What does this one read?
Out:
**1:22**
